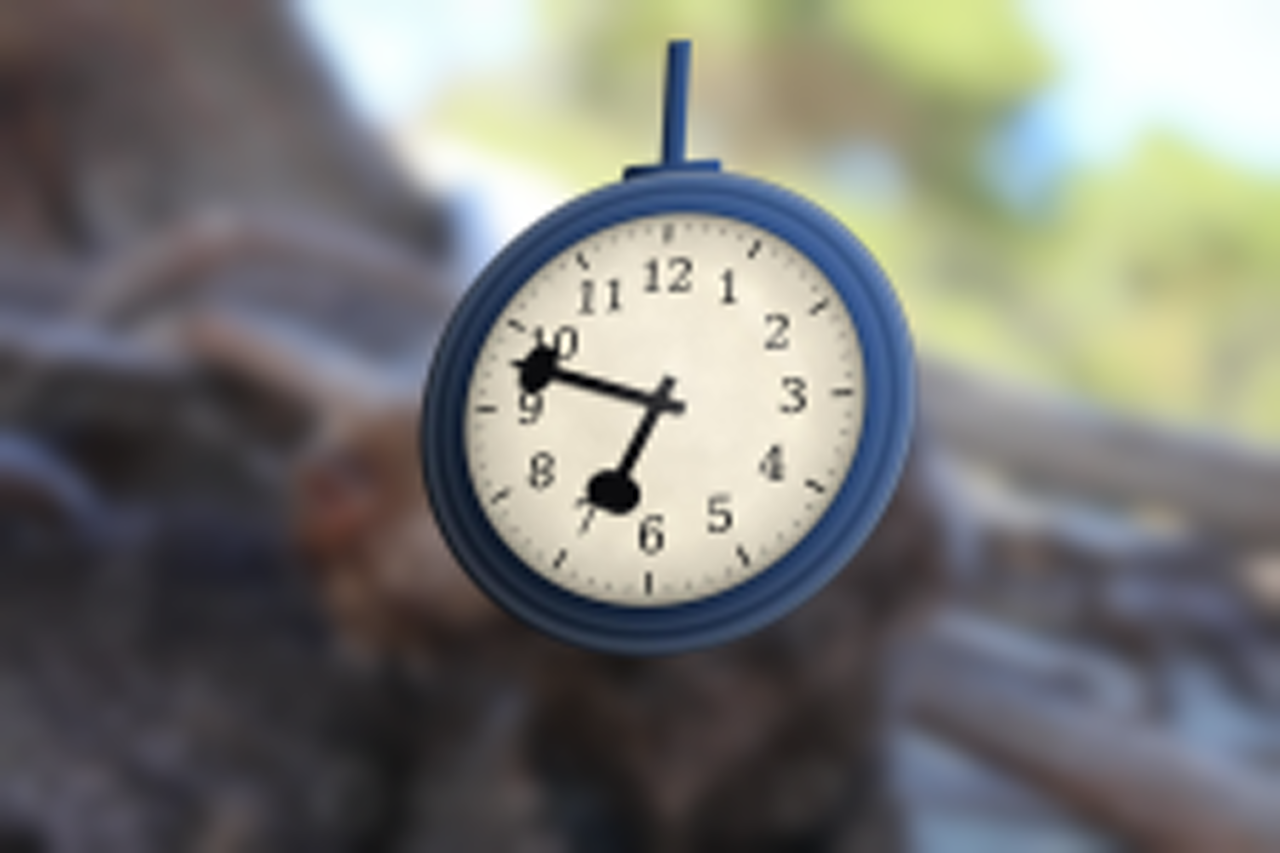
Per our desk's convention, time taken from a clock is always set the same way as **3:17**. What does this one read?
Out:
**6:48**
